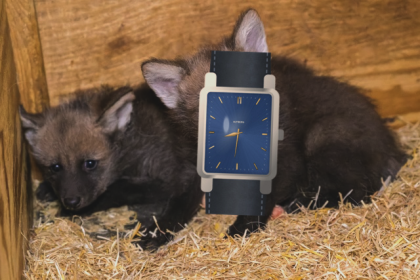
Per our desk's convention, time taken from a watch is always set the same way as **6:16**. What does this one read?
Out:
**8:31**
